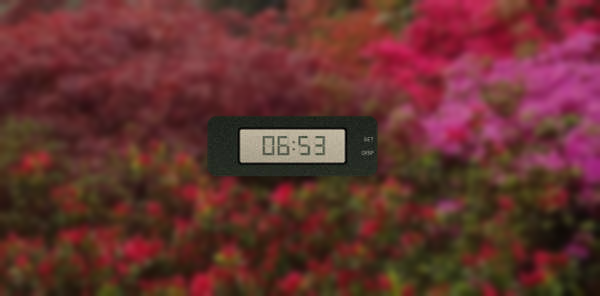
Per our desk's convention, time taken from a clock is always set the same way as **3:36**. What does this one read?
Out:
**6:53**
